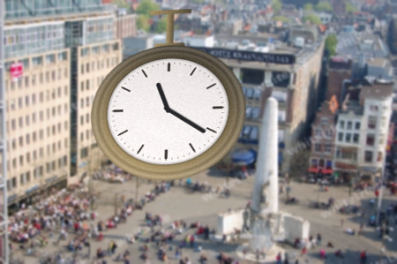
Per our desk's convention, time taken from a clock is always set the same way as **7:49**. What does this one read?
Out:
**11:21**
